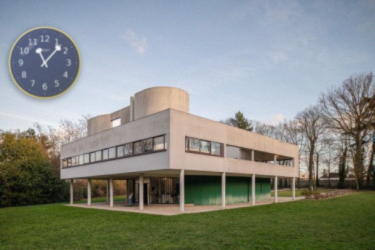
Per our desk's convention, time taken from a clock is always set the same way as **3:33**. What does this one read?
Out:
**11:07**
